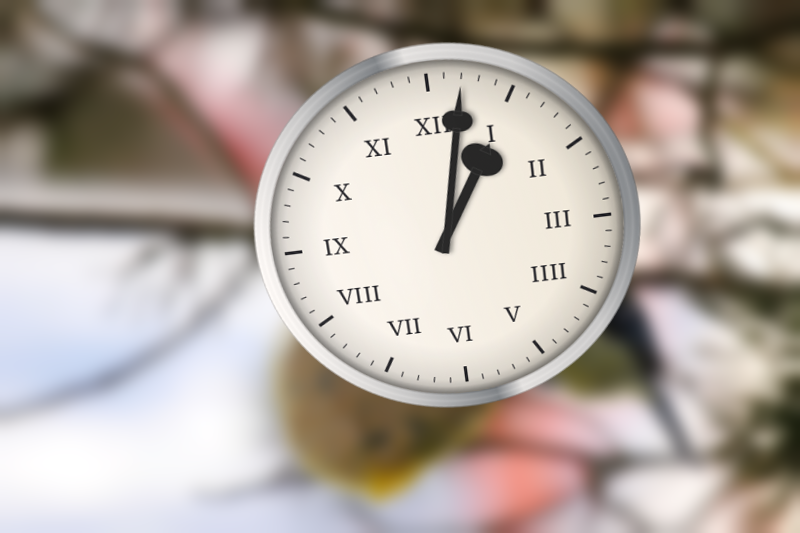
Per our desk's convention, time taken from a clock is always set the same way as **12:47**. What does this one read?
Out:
**1:02**
